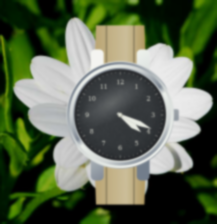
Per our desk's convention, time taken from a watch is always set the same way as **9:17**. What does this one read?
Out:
**4:19**
